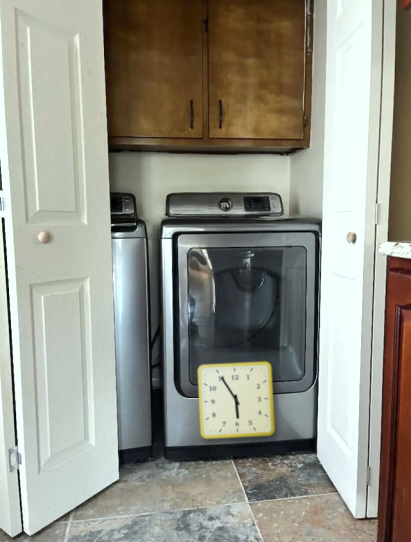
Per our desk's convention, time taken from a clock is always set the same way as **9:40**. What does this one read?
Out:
**5:55**
